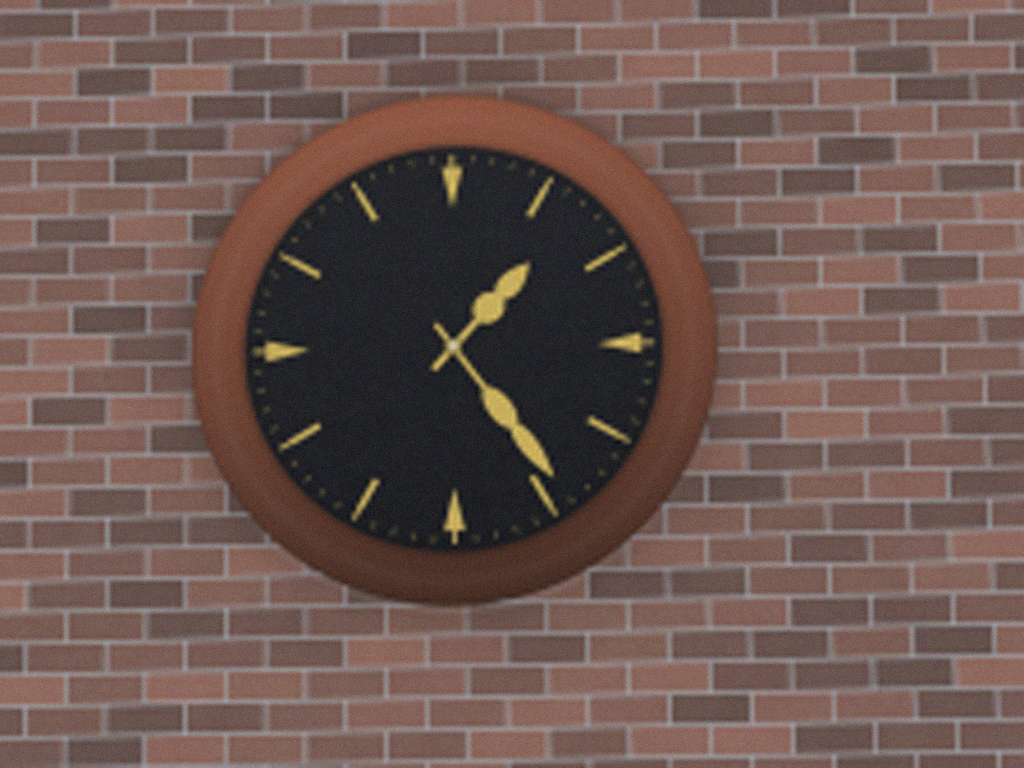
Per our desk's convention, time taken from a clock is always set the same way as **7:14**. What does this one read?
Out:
**1:24**
